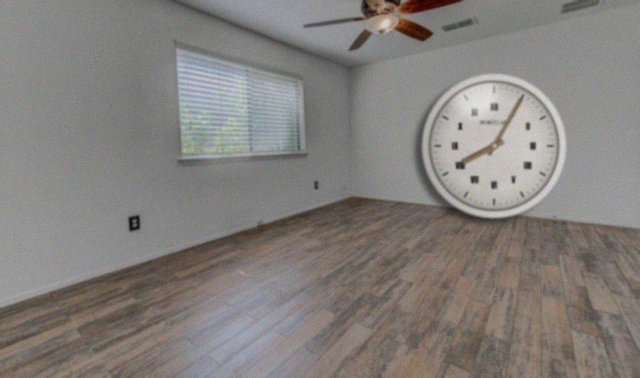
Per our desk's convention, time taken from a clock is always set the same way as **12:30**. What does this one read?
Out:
**8:05**
